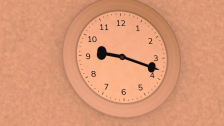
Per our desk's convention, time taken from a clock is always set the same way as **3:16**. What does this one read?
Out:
**9:18**
